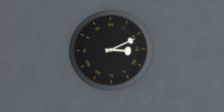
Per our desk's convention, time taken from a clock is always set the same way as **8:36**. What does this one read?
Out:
**3:11**
